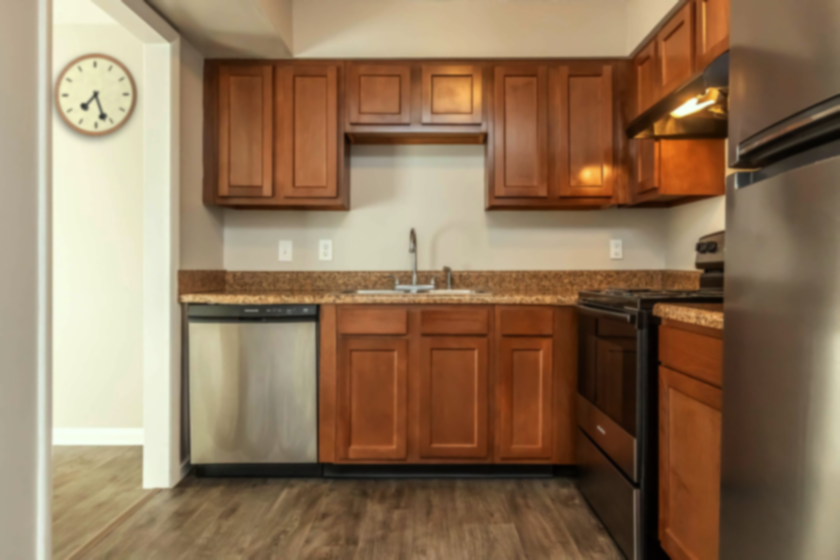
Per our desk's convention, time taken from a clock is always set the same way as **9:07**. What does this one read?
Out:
**7:27**
